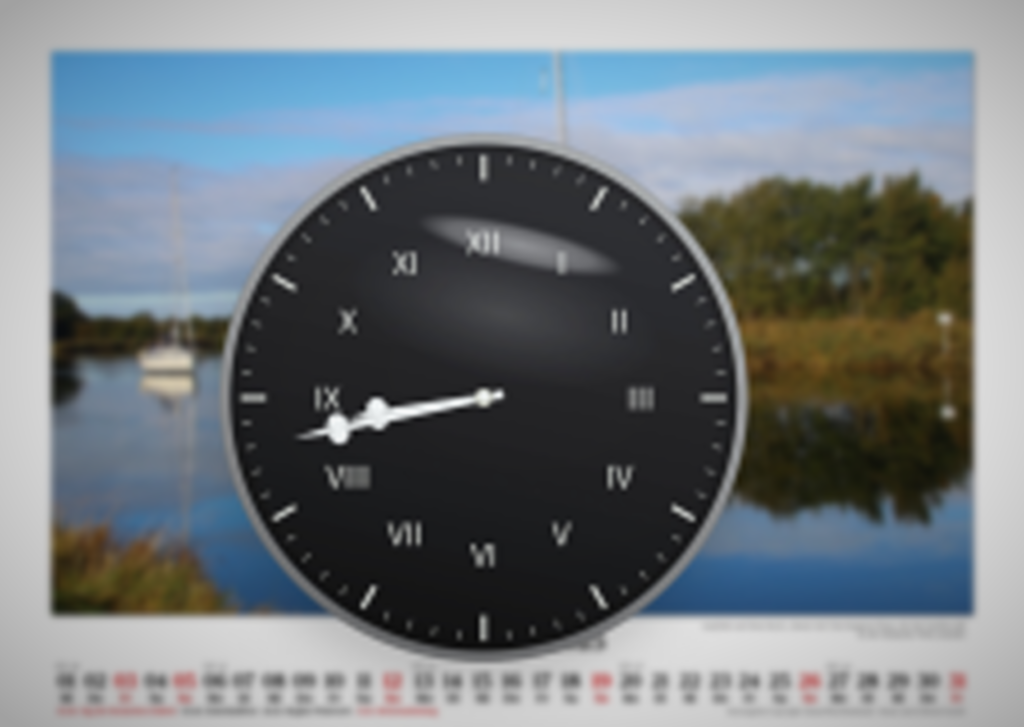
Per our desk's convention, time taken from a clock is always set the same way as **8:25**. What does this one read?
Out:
**8:43**
